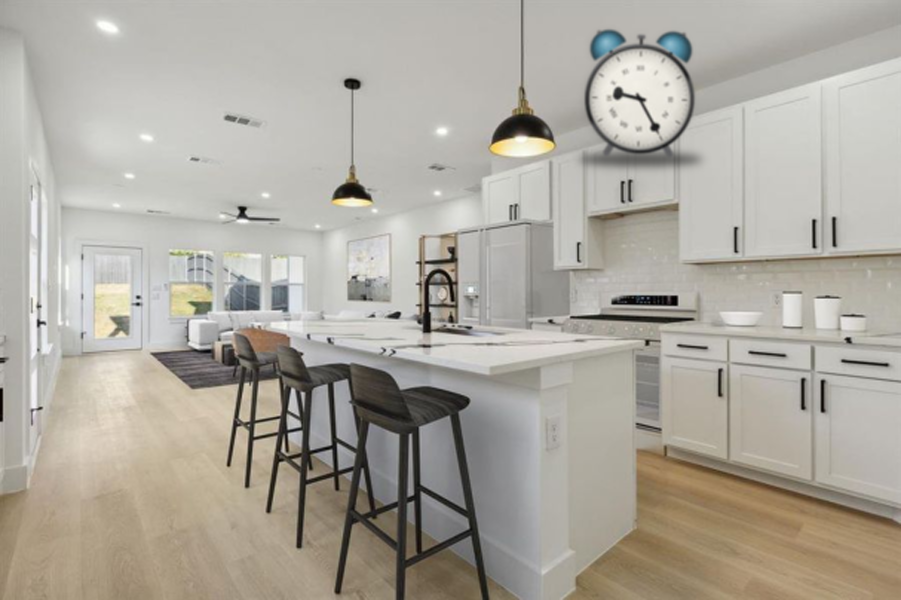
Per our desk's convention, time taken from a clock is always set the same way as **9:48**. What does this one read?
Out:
**9:25**
